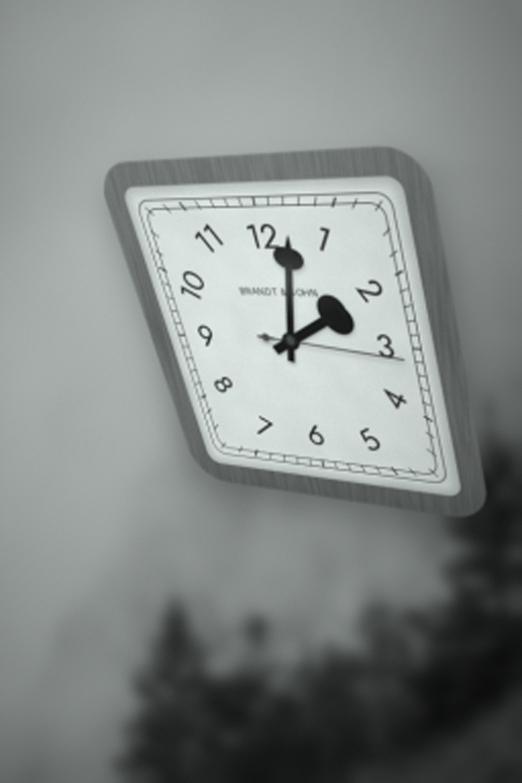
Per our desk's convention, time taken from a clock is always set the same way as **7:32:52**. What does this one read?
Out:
**2:02:16**
